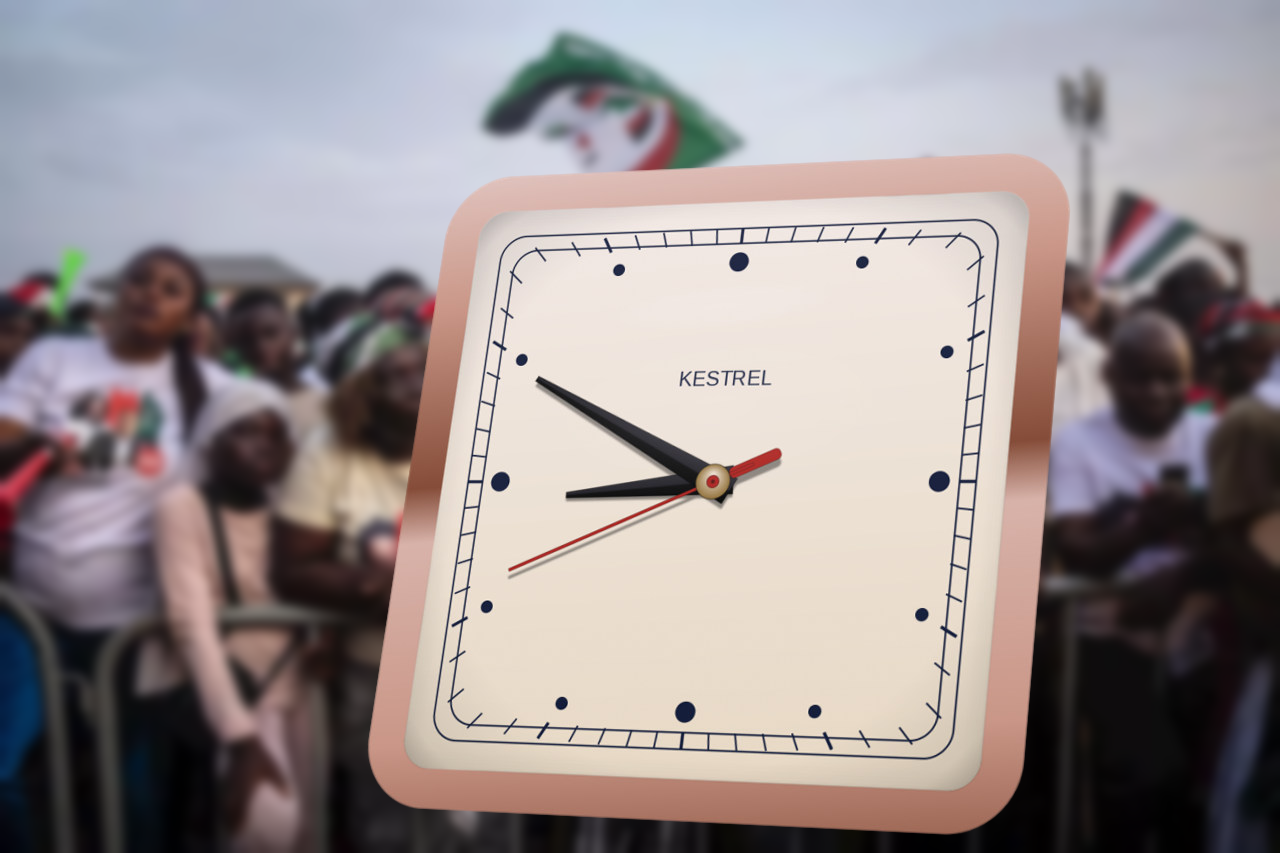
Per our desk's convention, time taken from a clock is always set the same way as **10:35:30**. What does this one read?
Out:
**8:49:41**
